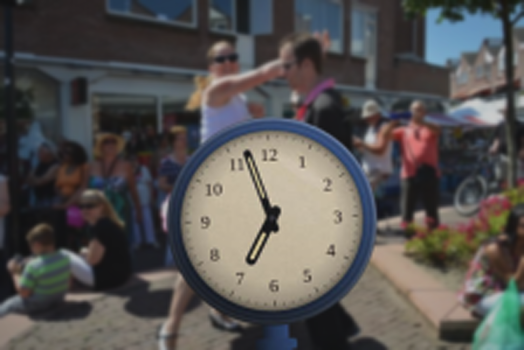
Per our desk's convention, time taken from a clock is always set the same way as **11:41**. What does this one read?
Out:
**6:57**
